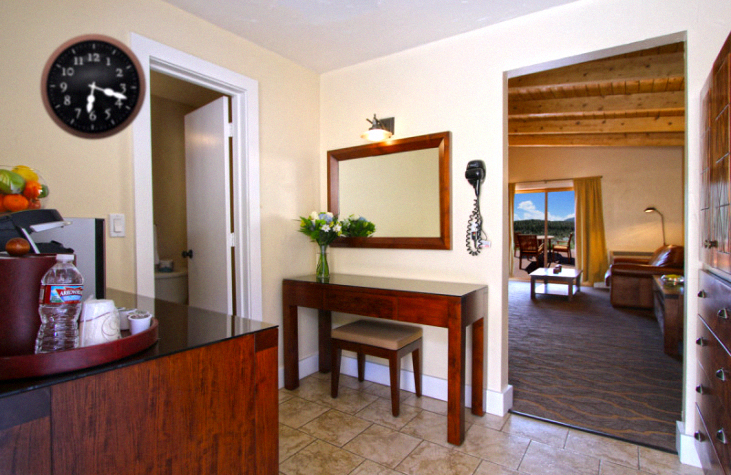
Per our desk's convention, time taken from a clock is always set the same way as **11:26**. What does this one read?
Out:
**6:18**
